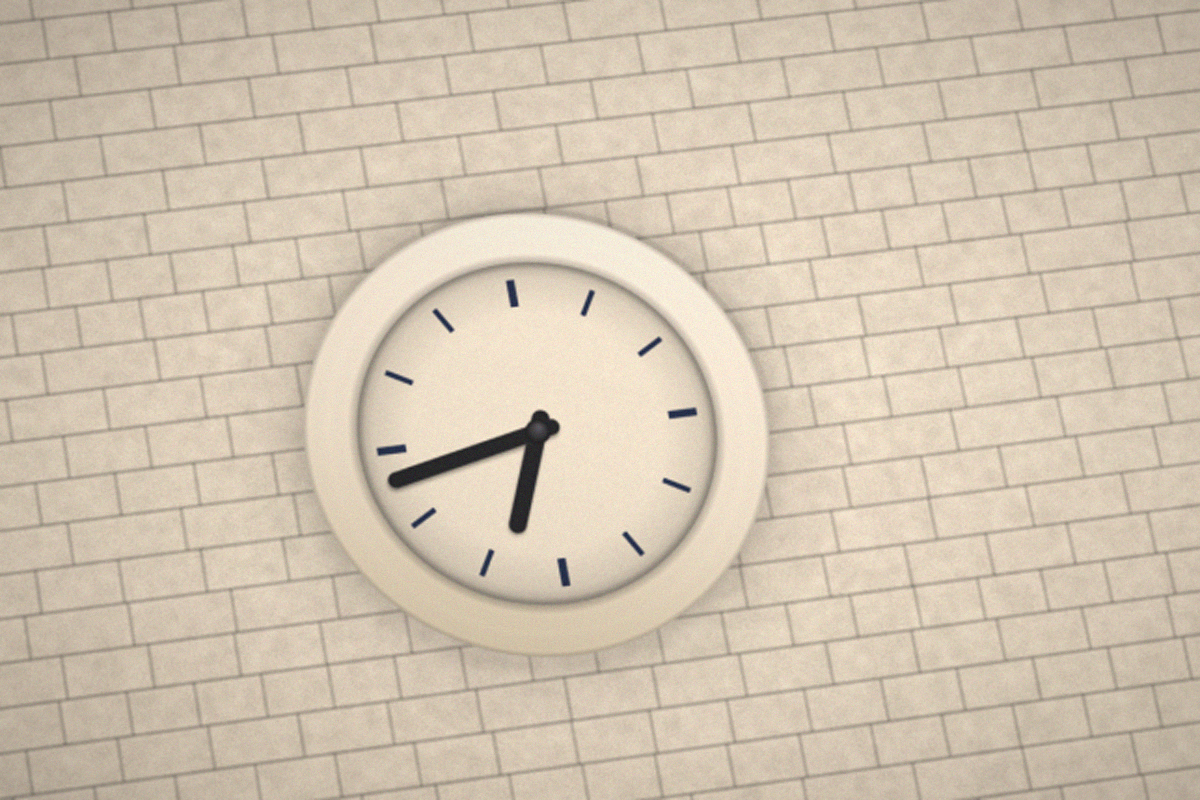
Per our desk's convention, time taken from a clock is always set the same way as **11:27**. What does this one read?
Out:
**6:43**
